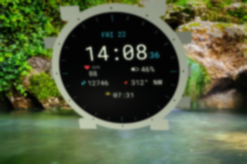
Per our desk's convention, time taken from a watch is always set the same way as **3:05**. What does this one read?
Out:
**14:08**
